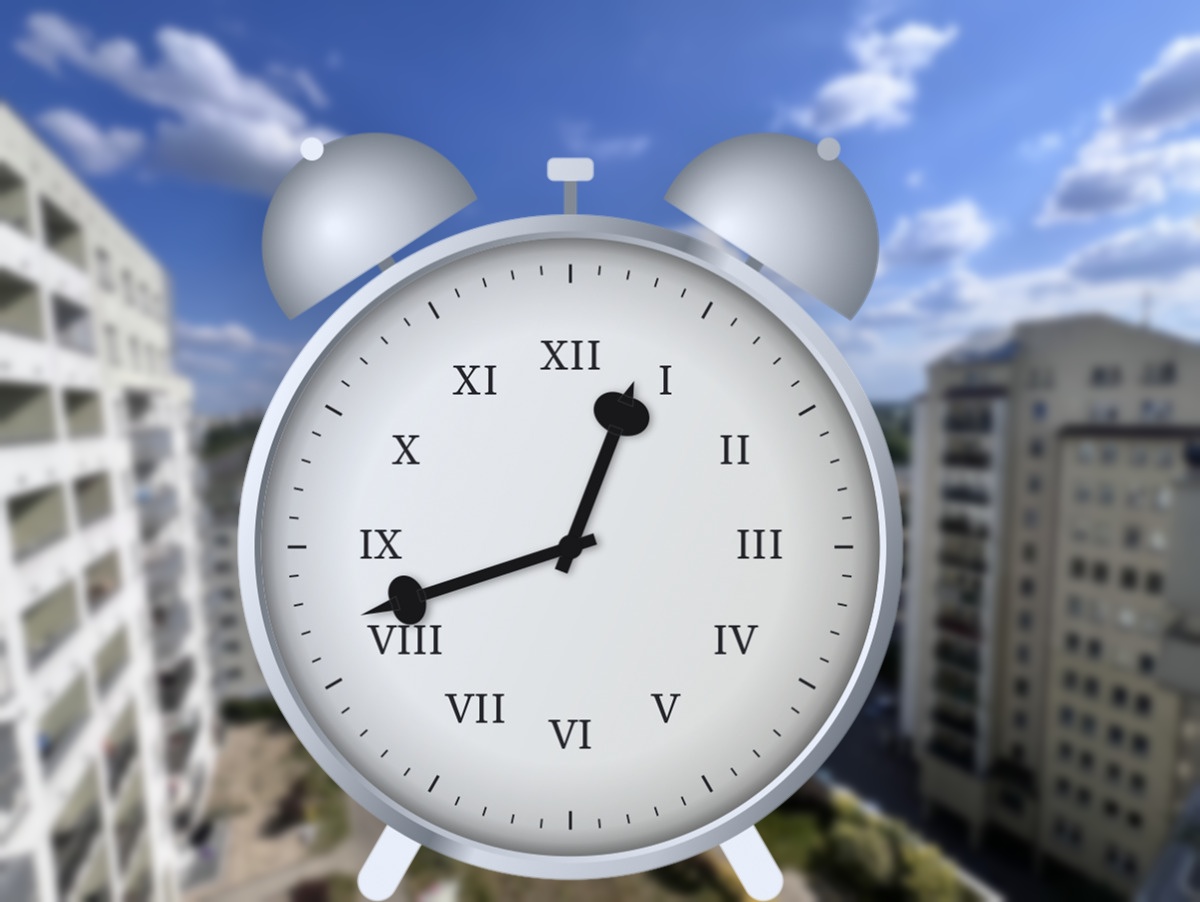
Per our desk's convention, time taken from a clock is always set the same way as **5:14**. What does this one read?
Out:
**12:42**
